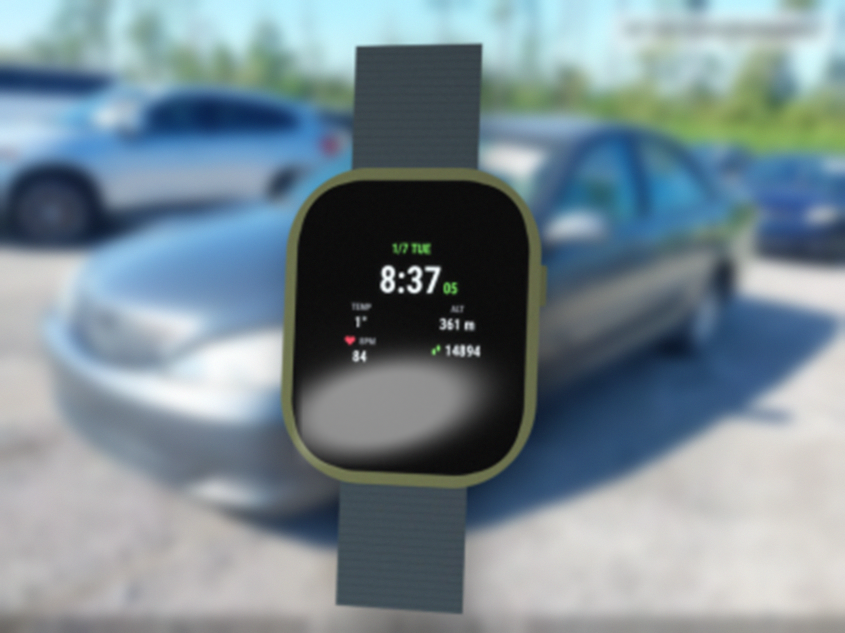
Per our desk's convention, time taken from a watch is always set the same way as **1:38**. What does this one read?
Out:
**8:37**
